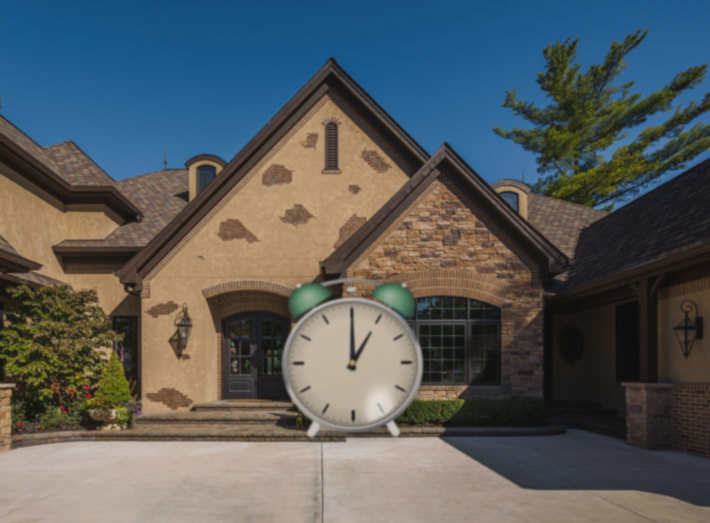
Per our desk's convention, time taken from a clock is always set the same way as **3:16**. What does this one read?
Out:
**1:00**
